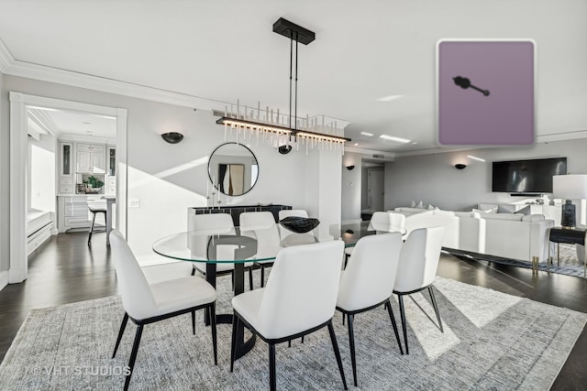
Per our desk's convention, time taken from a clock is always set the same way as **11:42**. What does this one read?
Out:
**9:49**
